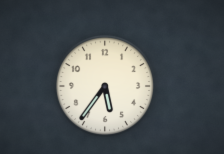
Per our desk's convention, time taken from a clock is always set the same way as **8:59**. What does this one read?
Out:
**5:36**
